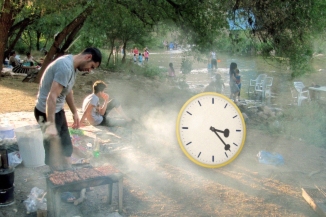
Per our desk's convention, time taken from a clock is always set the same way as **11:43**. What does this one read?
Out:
**3:23**
